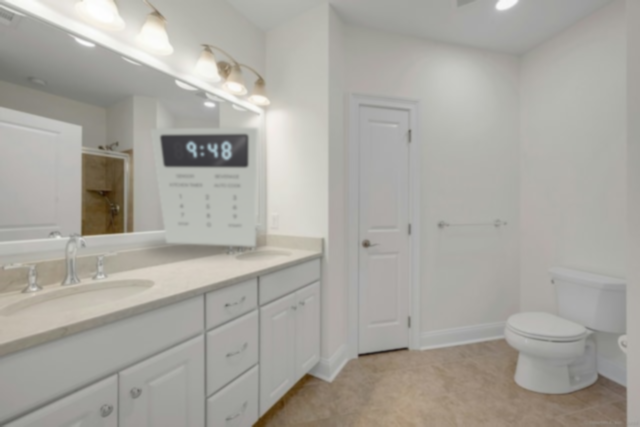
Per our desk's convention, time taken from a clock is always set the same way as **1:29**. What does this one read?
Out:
**9:48**
